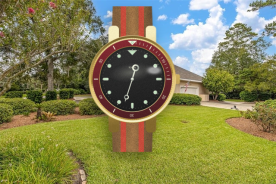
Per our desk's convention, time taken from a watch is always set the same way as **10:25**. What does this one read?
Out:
**12:33**
